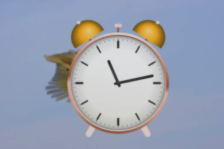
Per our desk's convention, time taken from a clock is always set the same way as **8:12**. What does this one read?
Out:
**11:13**
